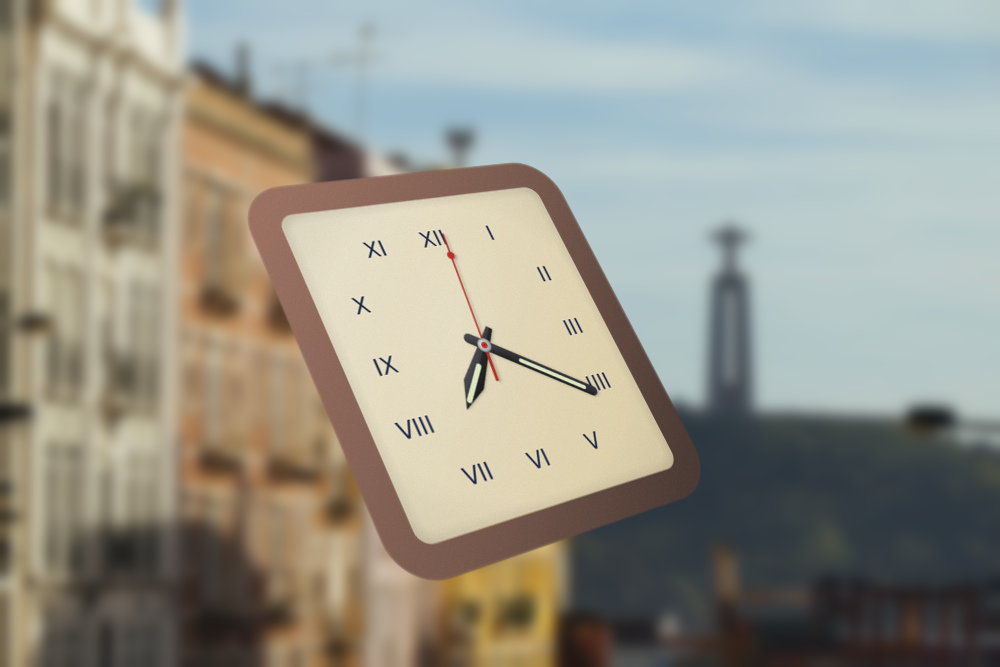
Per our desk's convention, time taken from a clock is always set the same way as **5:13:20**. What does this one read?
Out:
**7:21:01**
